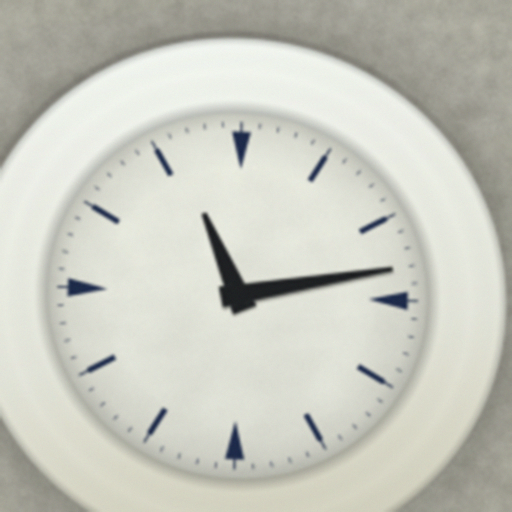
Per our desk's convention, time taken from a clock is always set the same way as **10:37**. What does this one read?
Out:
**11:13**
